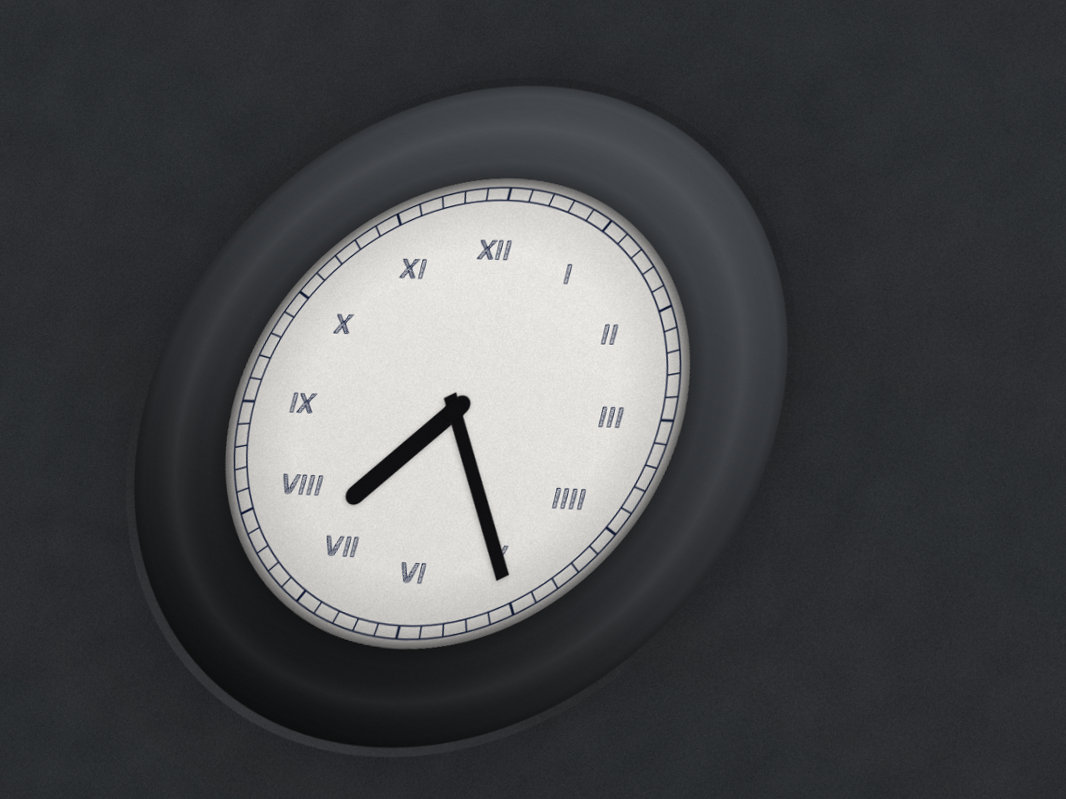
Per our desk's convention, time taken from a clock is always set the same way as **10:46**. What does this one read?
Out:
**7:25**
